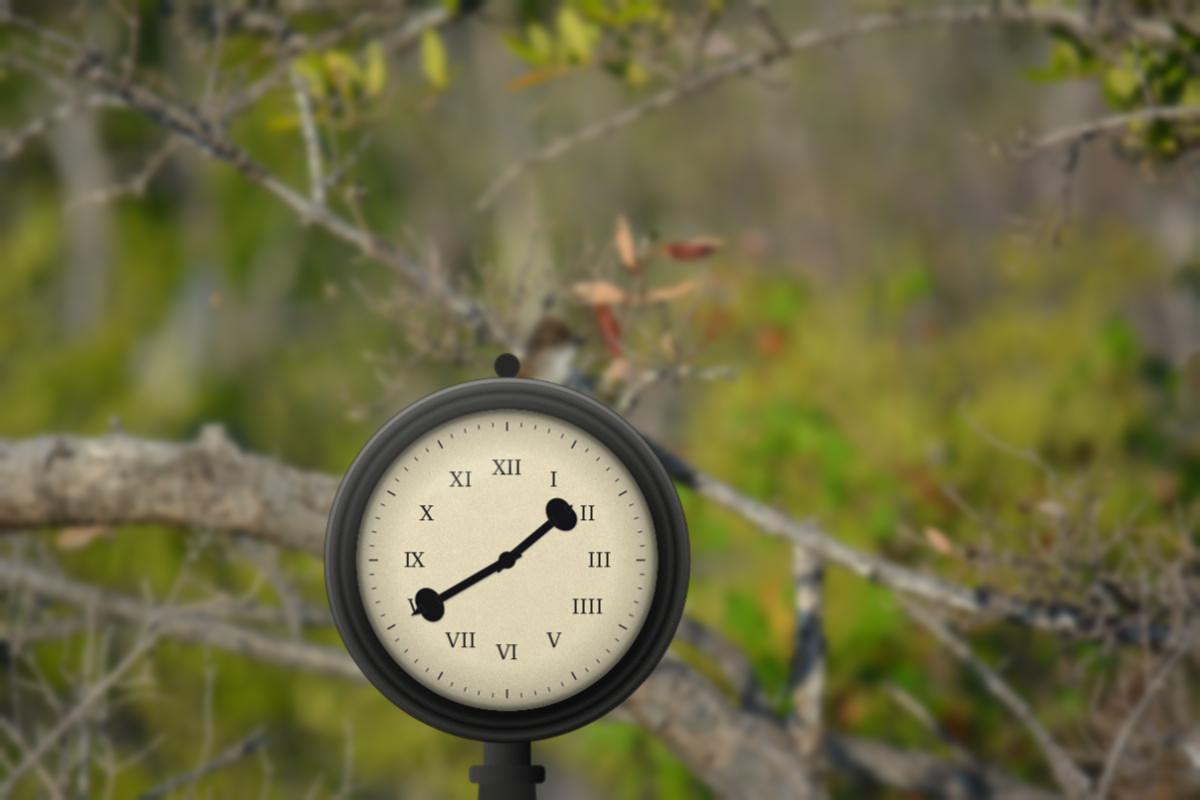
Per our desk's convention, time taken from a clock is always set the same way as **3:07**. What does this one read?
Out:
**1:40**
